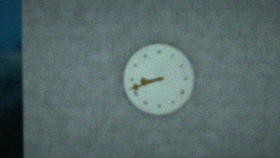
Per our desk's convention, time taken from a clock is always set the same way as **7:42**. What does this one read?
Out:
**8:42**
